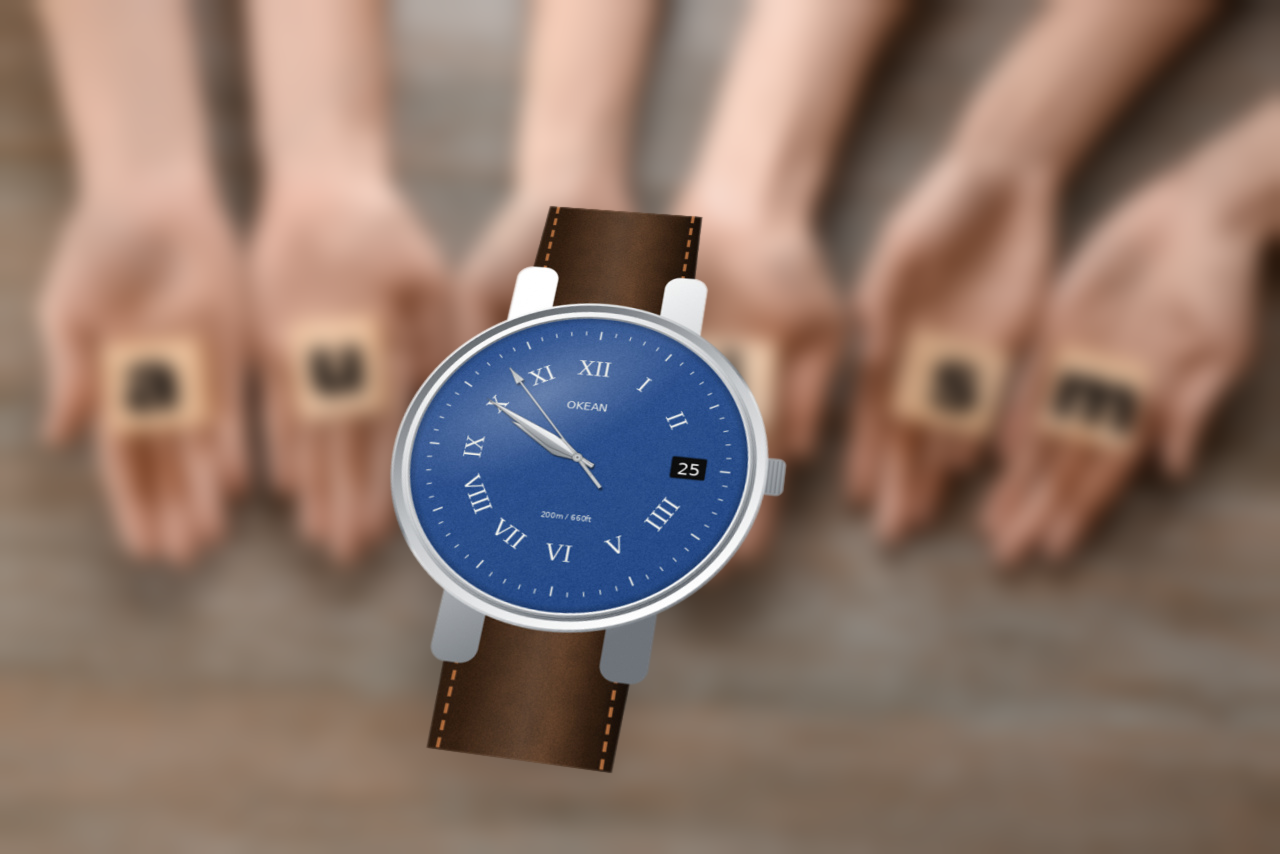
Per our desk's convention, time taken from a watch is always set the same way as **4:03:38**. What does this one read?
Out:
**9:49:53**
